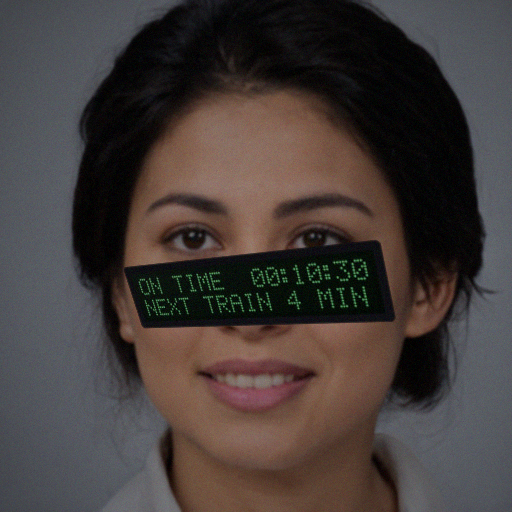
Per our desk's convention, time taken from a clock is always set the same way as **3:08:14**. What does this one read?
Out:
**0:10:30**
